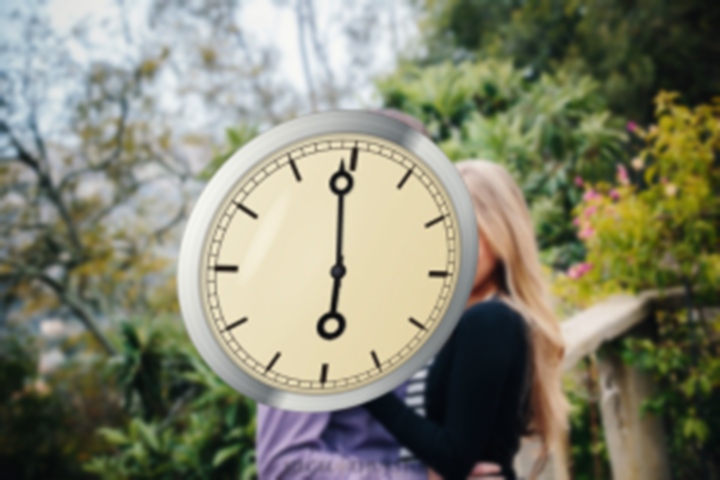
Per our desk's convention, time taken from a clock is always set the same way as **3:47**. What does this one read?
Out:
**5:59**
